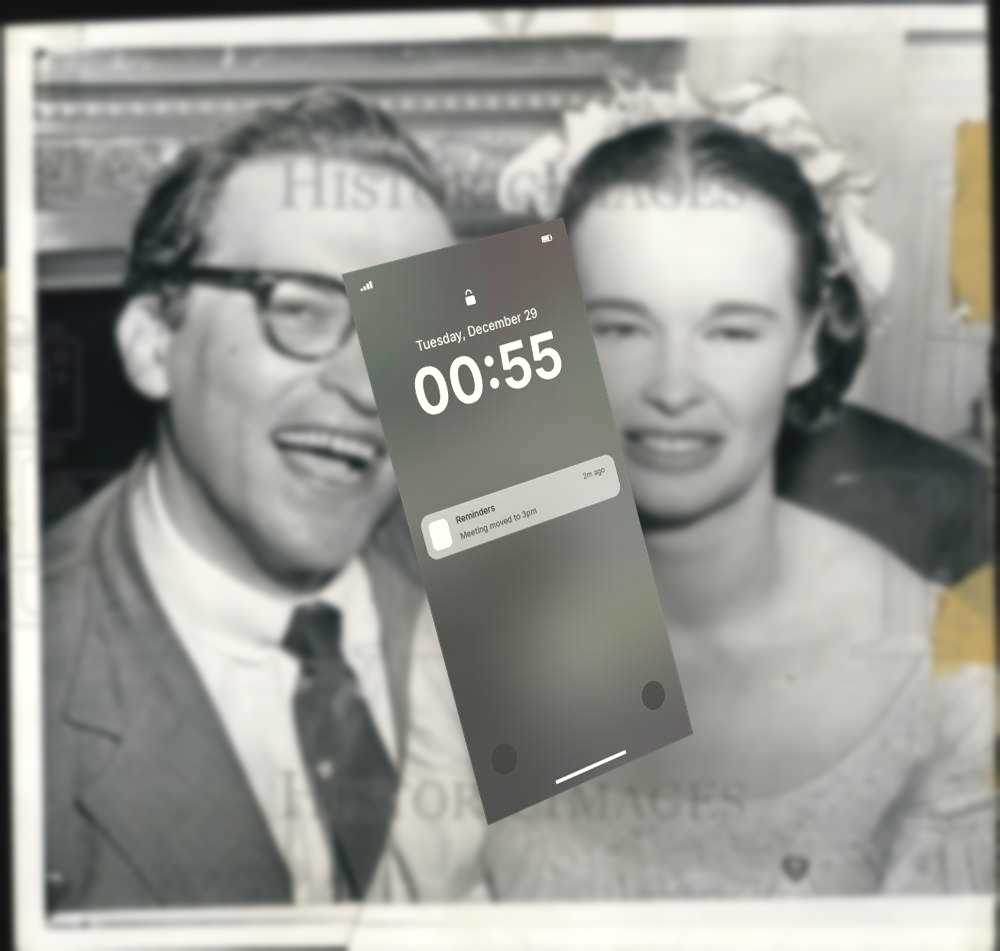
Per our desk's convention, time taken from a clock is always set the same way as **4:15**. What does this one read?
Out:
**0:55**
